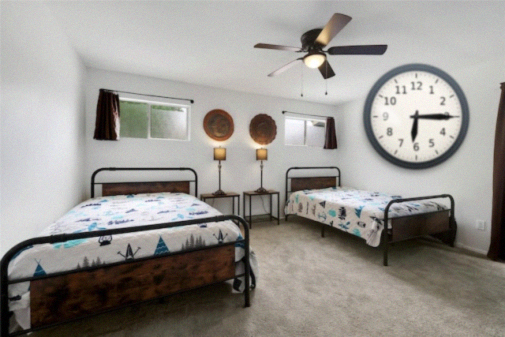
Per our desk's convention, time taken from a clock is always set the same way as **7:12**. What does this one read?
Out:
**6:15**
